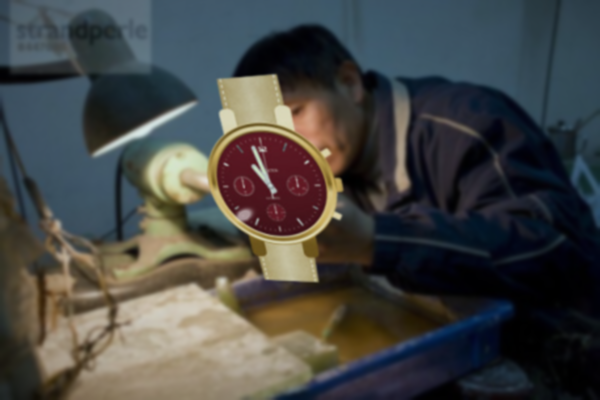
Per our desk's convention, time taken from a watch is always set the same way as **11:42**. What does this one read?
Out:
**10:58**
